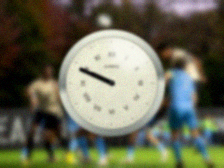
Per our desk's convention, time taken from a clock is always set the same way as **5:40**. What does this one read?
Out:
**9:49**
